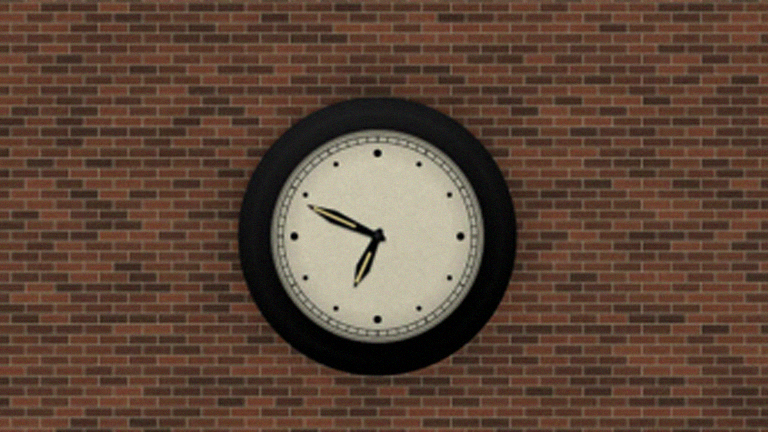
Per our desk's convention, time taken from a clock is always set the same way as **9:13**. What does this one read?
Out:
**6:49**
